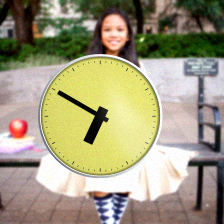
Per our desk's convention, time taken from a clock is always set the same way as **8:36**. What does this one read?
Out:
**6:50**
